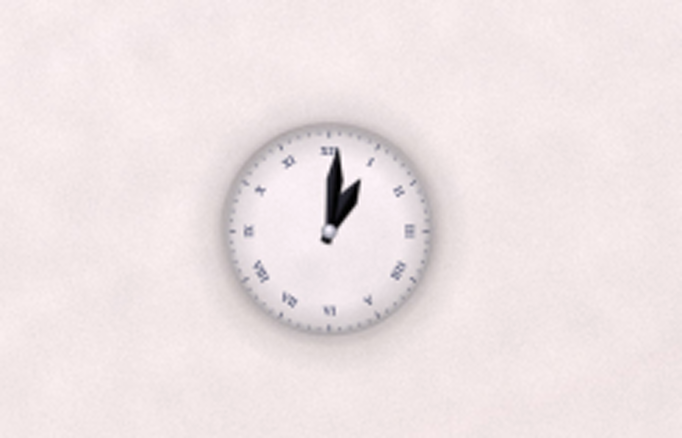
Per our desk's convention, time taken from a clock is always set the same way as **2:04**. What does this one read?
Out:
**1:01**
